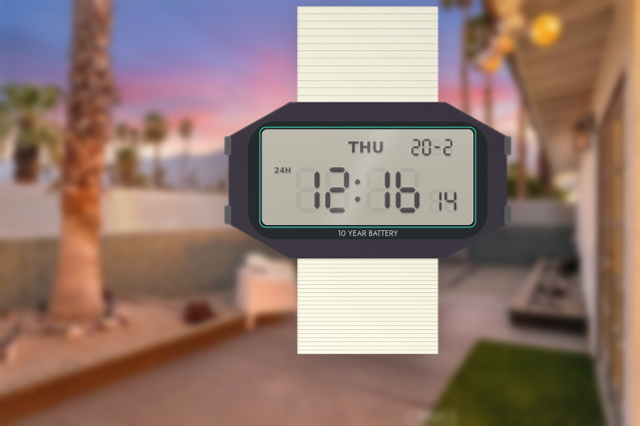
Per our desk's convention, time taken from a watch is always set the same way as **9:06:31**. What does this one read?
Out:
**12:16:14**
